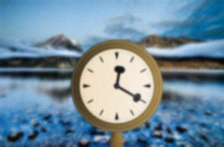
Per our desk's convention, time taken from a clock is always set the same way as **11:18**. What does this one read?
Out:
**12:20**
